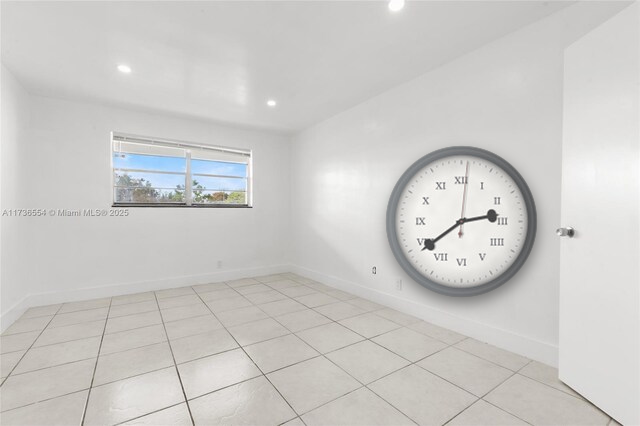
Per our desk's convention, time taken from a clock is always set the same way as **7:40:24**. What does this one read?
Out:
**2:39:01**
